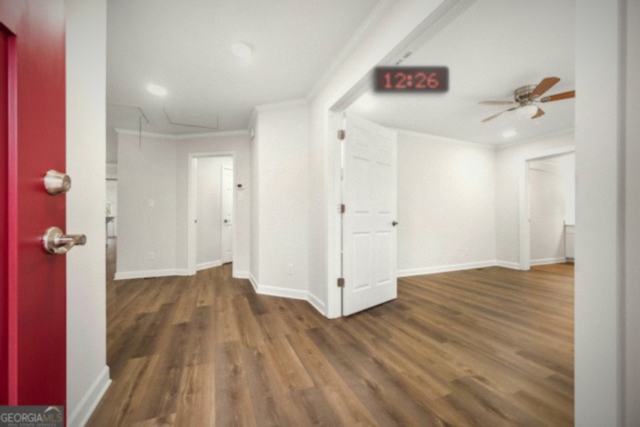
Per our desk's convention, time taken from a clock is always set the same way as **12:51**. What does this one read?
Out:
**12:26**
